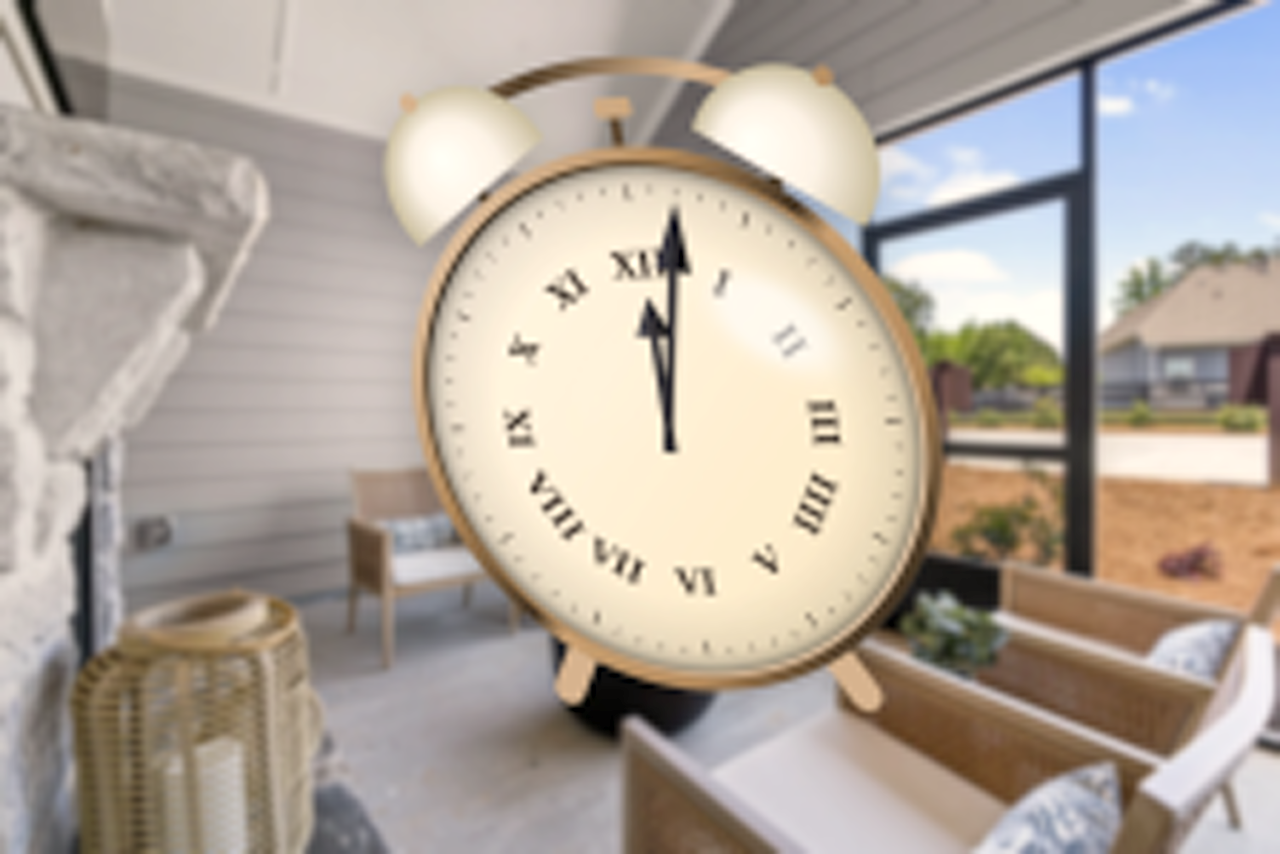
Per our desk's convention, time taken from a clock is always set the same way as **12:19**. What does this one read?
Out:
**12:02**
